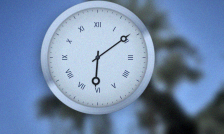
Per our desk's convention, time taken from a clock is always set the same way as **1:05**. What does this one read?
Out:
**6:09**
